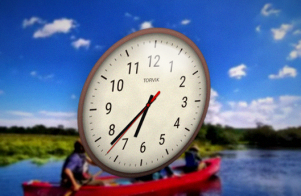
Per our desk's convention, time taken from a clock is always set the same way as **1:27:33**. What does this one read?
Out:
**6:37:37**
